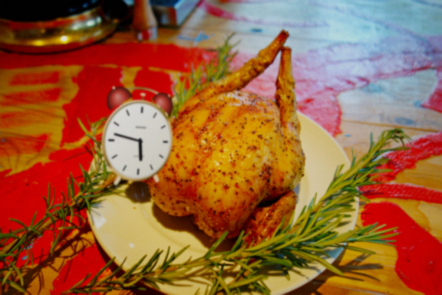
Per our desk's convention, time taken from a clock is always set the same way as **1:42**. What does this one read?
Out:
**5:47**
